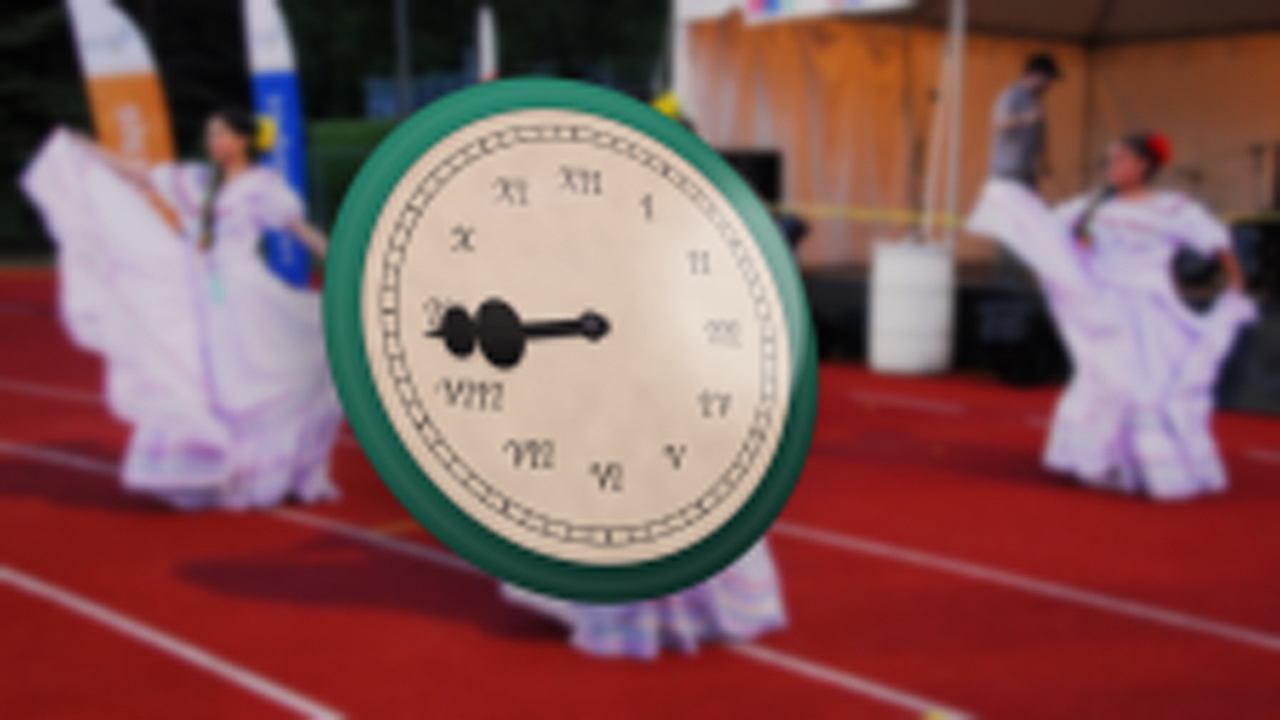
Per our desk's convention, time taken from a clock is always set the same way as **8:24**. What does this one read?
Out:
**8:44**
